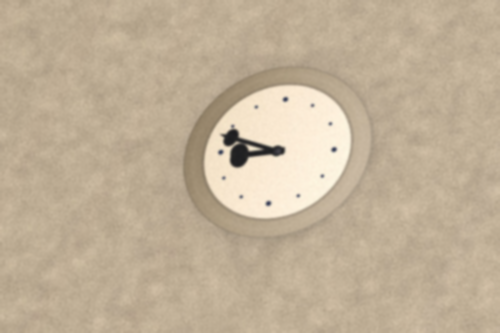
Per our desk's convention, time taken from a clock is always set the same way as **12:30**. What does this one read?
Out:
**8:48**
